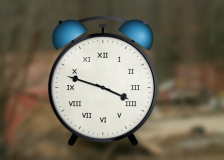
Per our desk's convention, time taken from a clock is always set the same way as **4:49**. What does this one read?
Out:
**3:48**
